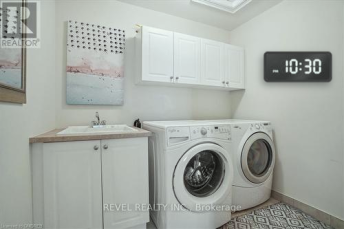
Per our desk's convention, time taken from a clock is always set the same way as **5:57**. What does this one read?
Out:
**10:30**
